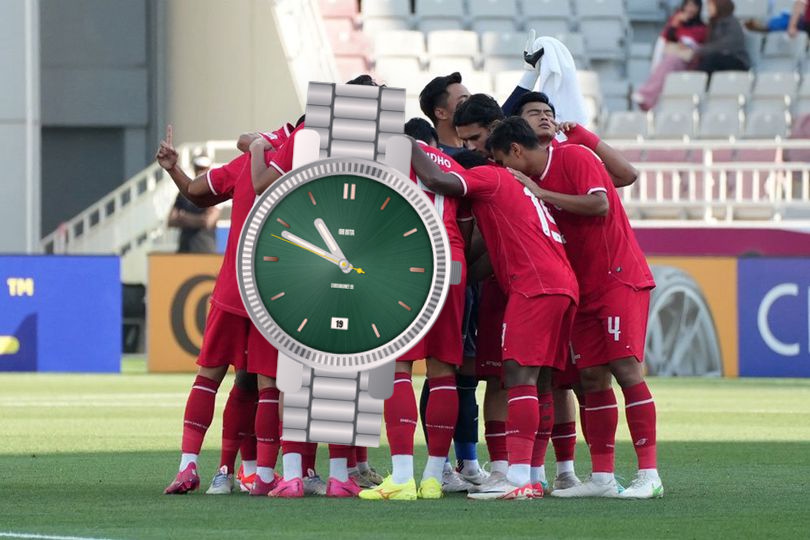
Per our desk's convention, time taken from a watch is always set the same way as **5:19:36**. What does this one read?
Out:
**10:48:48**
